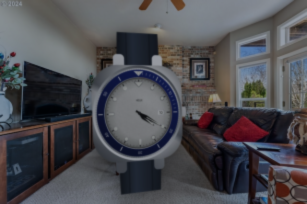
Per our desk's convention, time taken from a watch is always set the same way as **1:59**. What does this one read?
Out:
**4:20**
